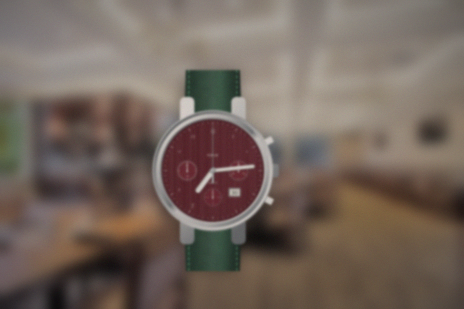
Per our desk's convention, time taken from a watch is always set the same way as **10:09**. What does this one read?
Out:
**7:14**
